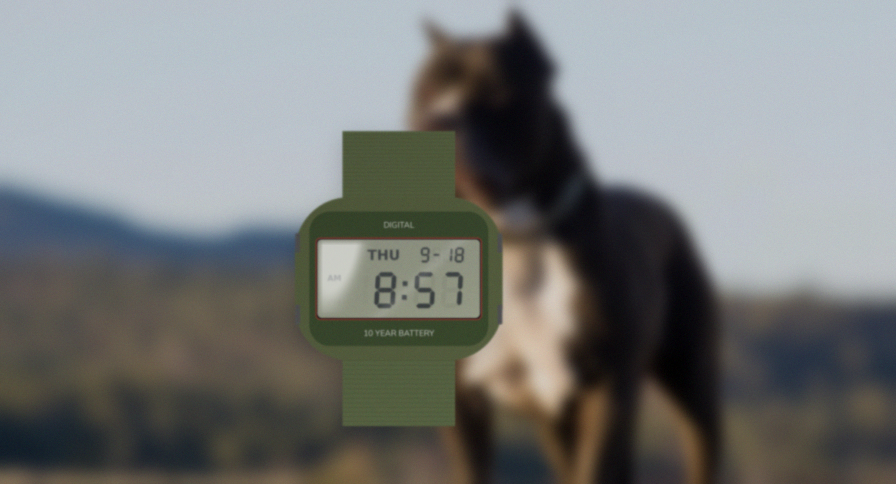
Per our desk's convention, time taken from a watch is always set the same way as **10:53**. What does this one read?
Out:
**8:57**
